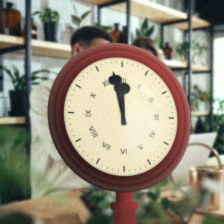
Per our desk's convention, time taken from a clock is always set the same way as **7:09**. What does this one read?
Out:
**11:58**
